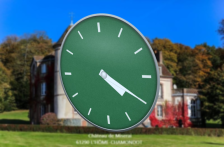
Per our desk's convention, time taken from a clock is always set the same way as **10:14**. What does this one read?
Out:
**4:20**
